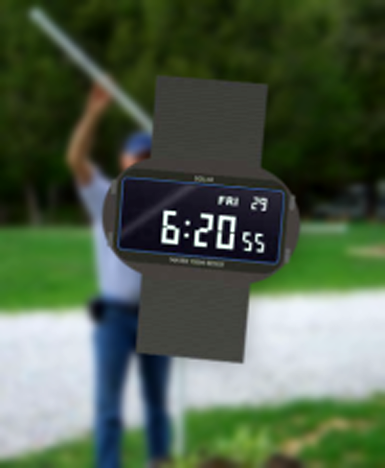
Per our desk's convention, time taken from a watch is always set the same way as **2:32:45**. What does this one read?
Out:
**6:20:55**
